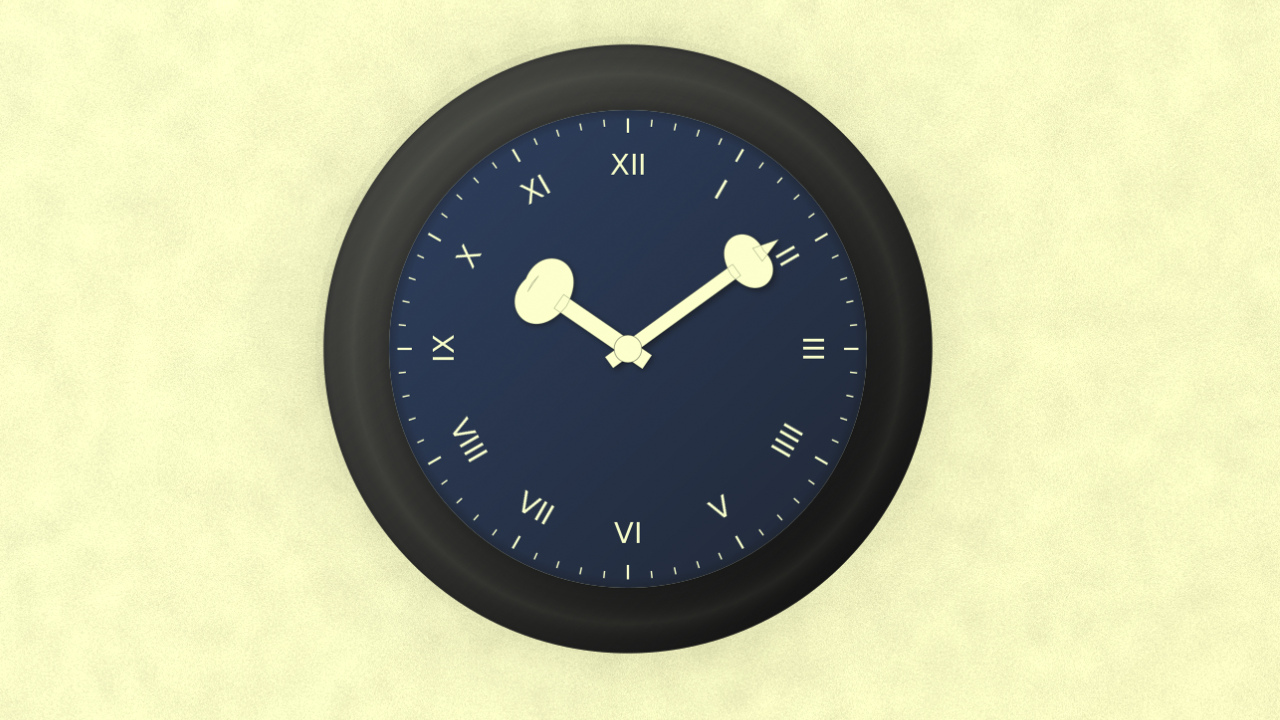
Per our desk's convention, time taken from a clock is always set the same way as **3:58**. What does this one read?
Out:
**10:09**
